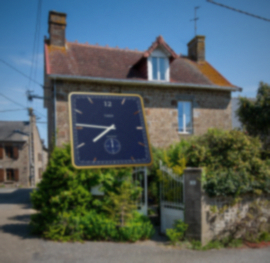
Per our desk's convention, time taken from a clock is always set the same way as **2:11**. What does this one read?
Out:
**7:46**
